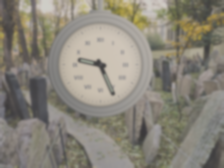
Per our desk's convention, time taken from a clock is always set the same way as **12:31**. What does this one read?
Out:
**9:26**
